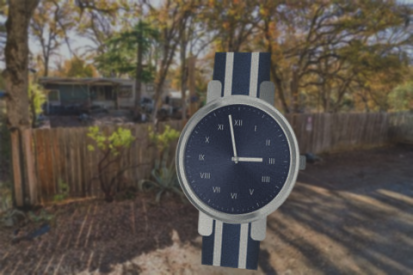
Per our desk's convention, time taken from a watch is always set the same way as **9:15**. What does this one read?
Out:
**2:58**
